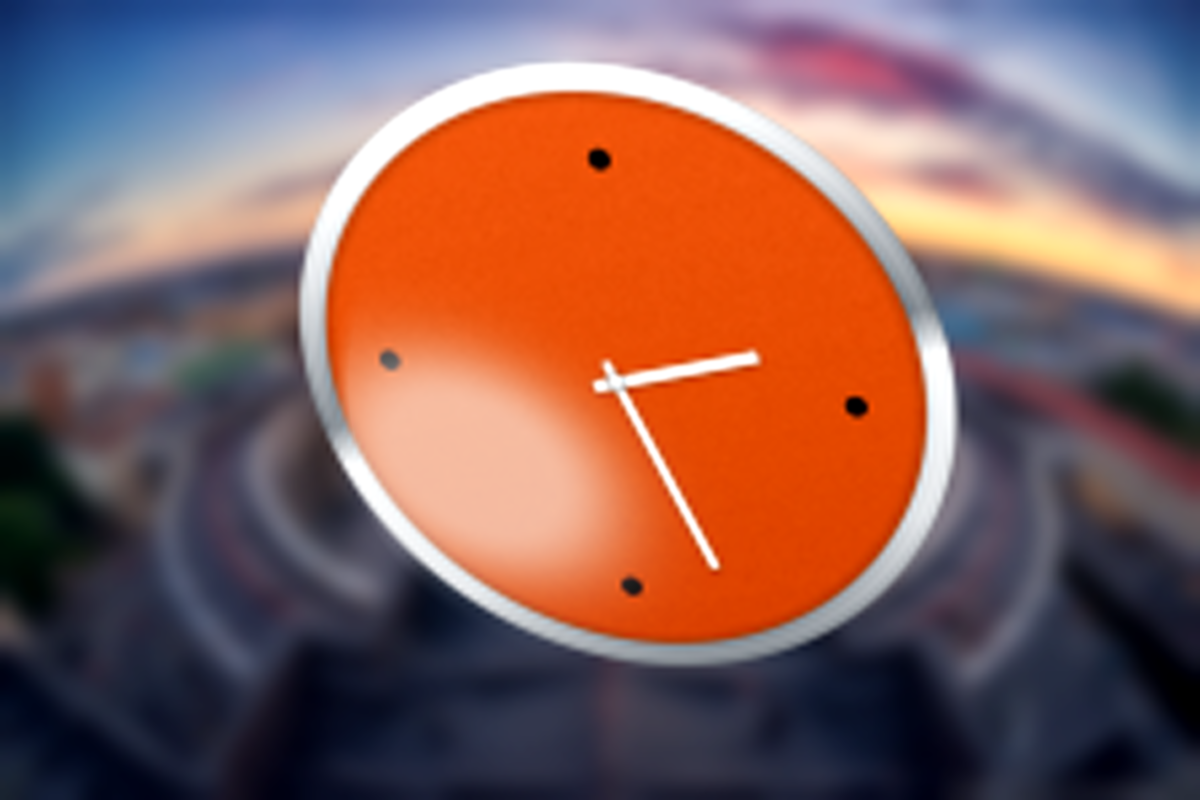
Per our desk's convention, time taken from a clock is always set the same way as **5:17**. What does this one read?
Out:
**2:26**
